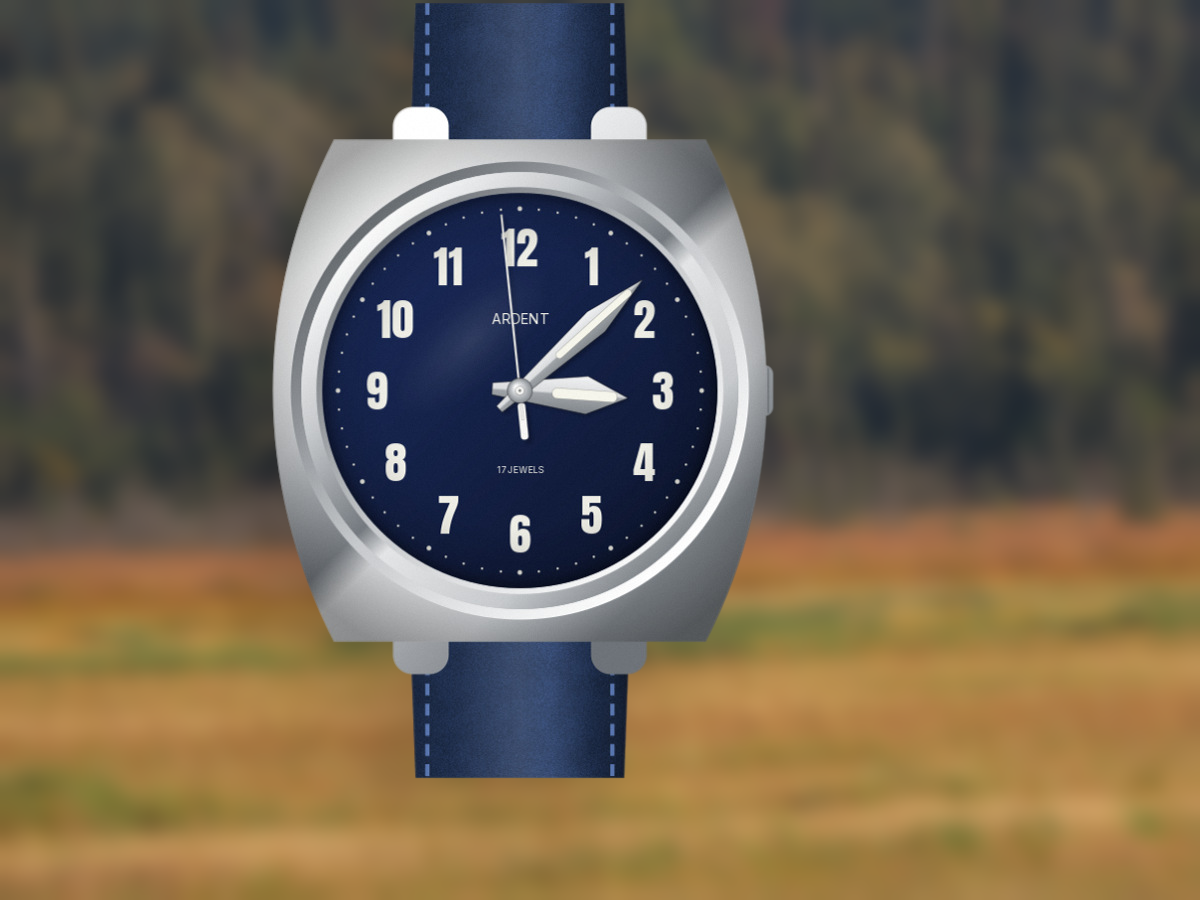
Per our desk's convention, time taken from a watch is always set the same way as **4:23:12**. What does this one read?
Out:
**3:07:59**
